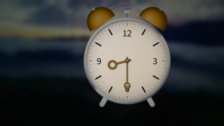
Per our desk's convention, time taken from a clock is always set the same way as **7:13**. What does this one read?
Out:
**8:30**
